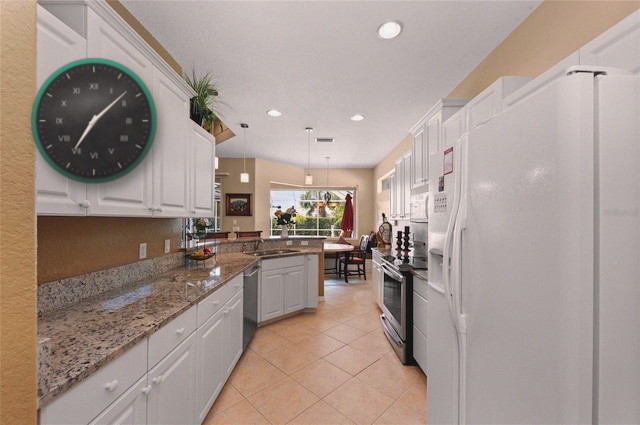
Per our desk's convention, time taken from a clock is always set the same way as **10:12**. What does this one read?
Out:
**7:08**
